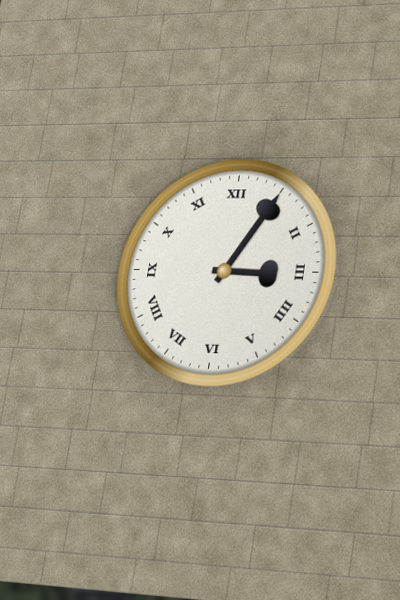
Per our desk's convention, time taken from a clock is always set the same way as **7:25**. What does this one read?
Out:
**3:05**
